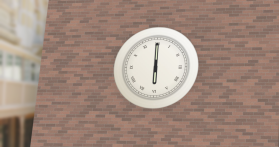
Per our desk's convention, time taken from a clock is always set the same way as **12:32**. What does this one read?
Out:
**6:00**
